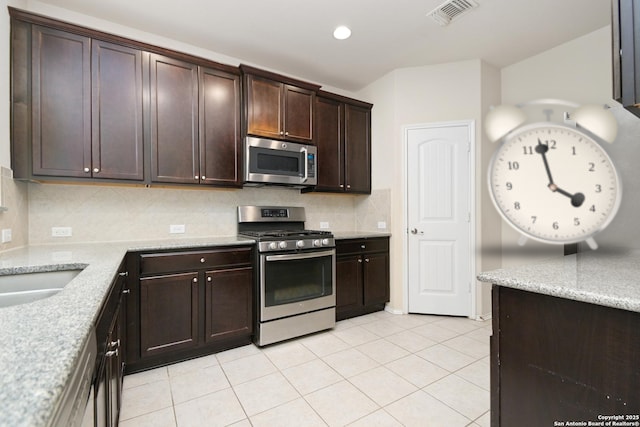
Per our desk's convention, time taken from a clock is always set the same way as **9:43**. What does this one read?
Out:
**3:58**
